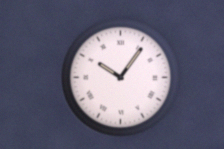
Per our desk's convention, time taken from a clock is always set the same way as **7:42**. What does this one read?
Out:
**10:06**
